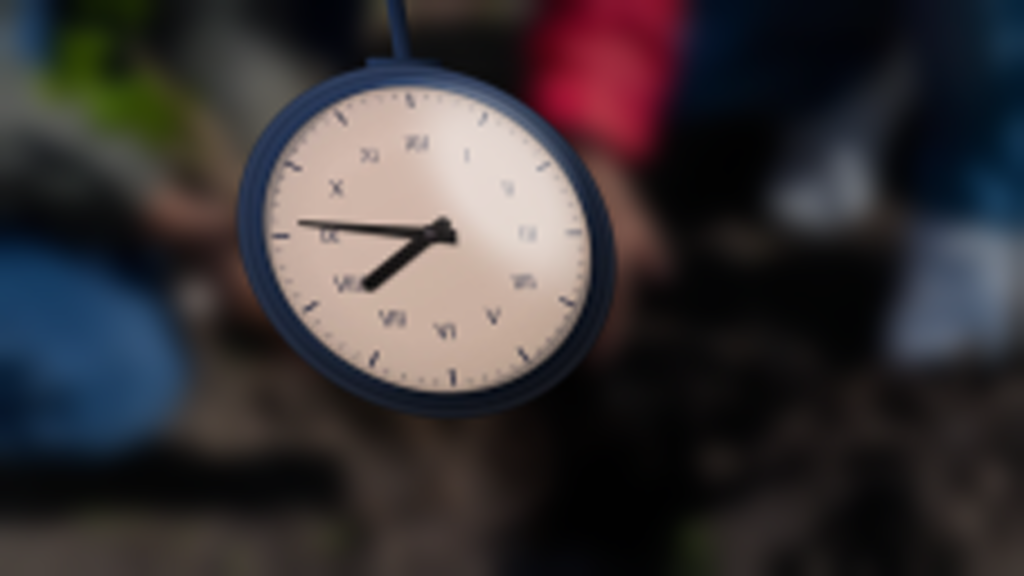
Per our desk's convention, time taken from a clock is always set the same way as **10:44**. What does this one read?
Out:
**7:46**
